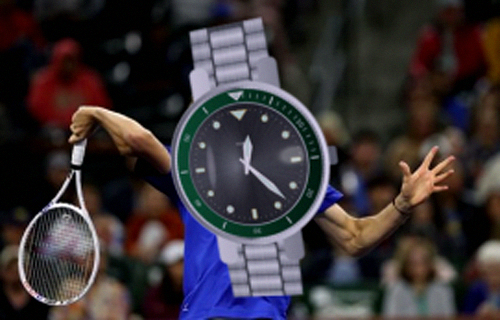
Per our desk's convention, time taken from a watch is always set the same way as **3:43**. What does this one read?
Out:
**12:23**
